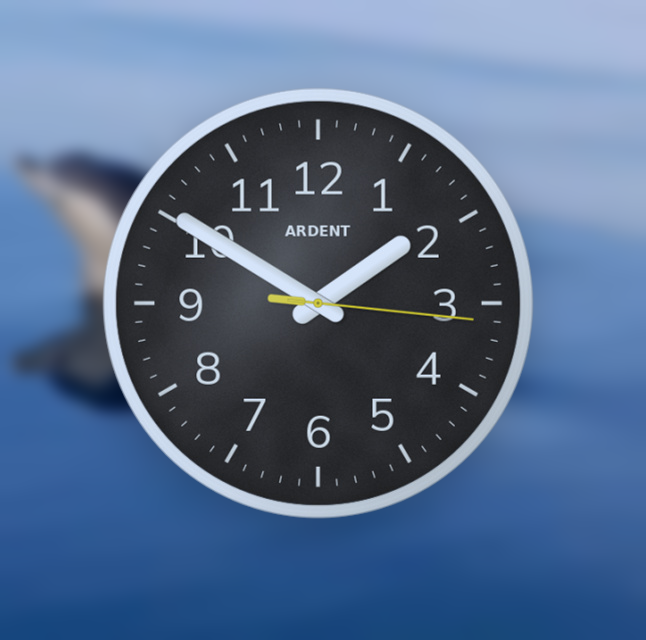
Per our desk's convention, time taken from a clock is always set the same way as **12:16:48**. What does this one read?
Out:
**1:50:16**
